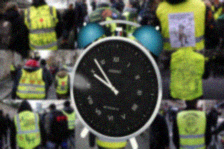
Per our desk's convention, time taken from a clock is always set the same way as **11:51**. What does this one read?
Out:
**9:53**
